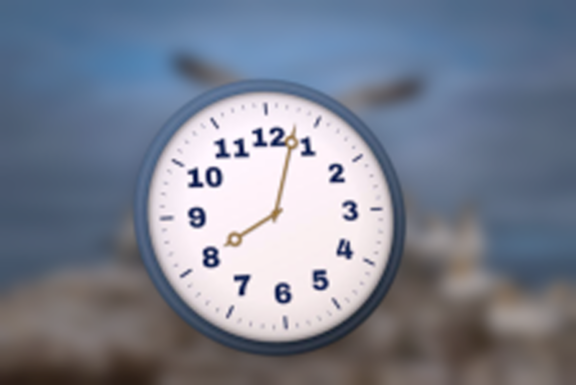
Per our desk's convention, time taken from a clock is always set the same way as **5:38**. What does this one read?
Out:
**8:03**
